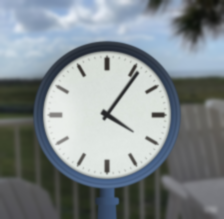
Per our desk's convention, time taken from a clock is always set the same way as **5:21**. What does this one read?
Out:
**4:06**
